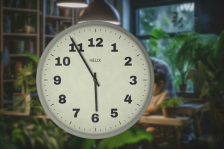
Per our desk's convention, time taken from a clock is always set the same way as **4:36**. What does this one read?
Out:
**5:55**
